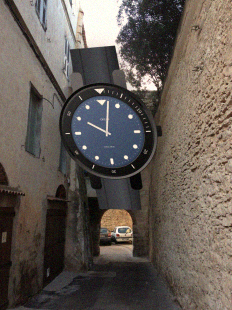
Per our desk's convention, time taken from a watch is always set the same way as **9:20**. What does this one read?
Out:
**10:02**
